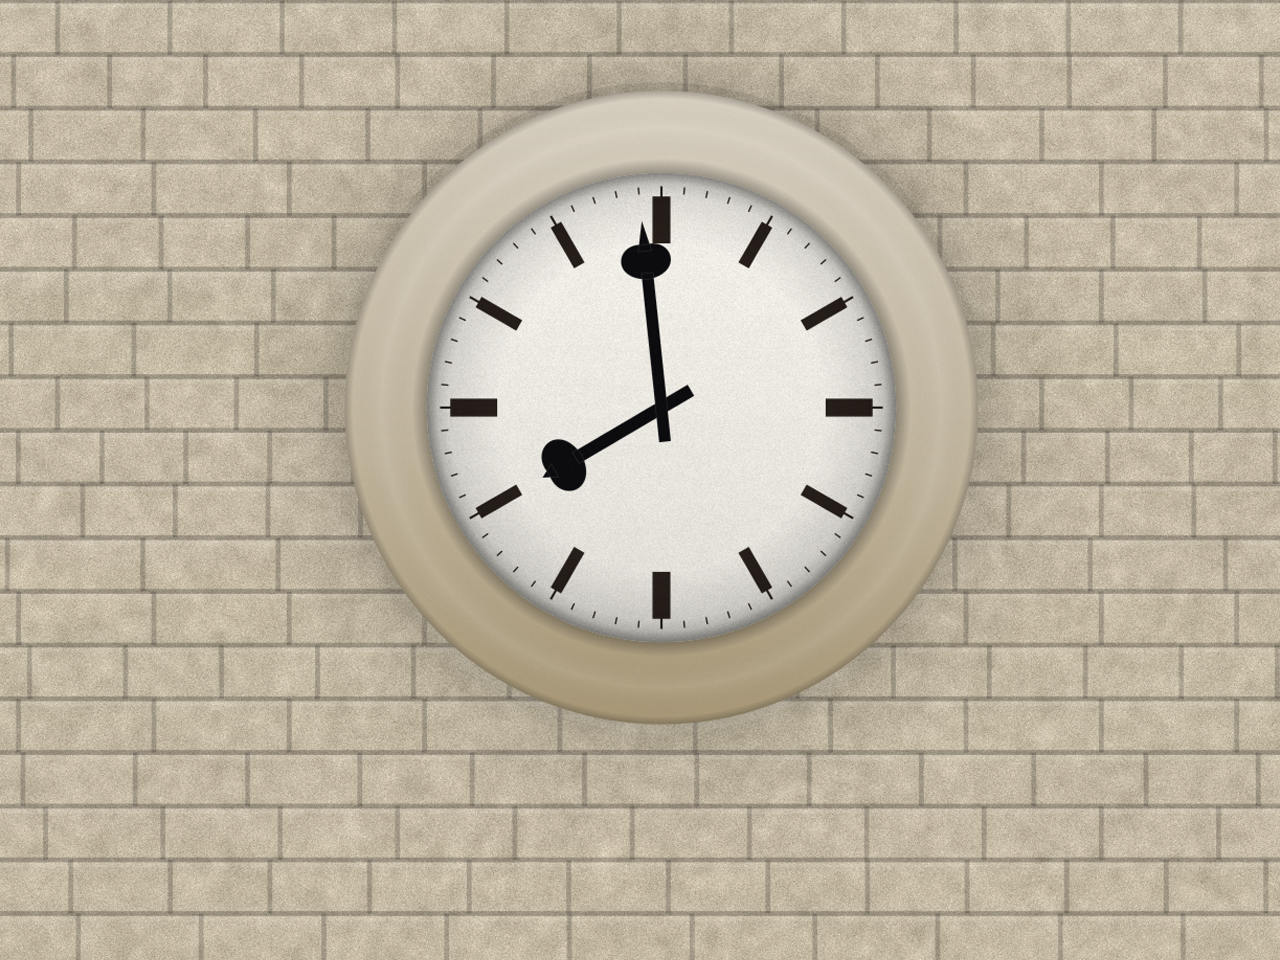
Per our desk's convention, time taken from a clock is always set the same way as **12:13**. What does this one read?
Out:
**7:59**
